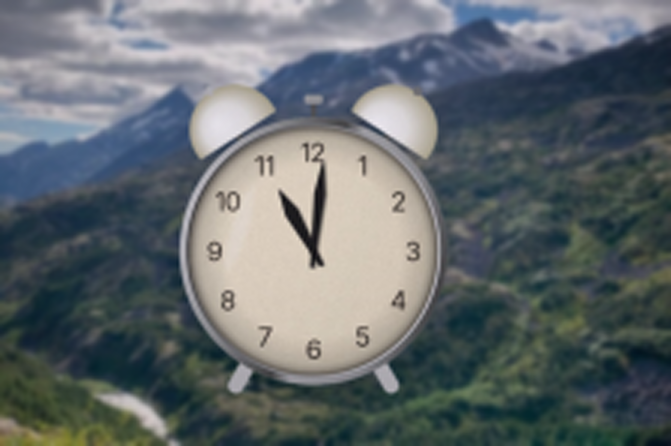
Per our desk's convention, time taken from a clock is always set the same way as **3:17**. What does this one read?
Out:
**11:01**
